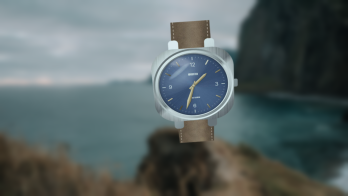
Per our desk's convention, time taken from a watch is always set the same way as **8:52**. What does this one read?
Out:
**1:33**
